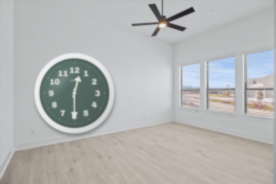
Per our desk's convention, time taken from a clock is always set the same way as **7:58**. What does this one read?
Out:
**12:30**
